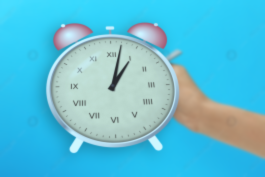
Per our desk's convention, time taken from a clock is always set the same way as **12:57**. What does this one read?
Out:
**1:02**
